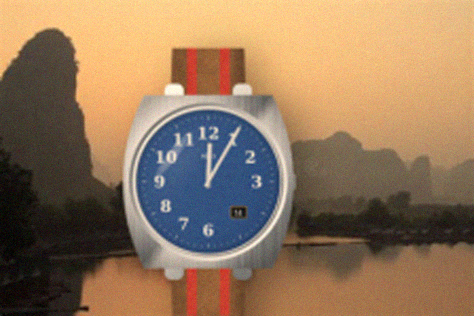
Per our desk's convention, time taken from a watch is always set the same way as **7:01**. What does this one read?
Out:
**12:05**
